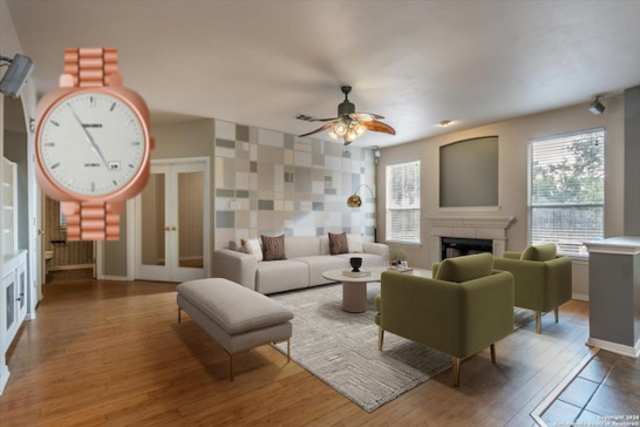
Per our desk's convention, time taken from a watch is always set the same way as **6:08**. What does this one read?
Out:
**4:55**
